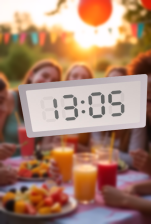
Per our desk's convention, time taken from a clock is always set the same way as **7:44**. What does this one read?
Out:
**13:05**
